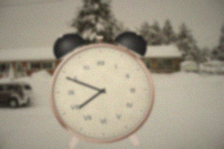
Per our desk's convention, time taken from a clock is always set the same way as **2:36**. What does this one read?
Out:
**7:49**
